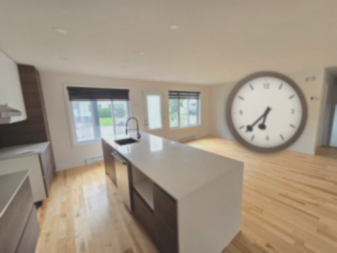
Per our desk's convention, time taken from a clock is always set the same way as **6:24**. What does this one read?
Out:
**6:38**
